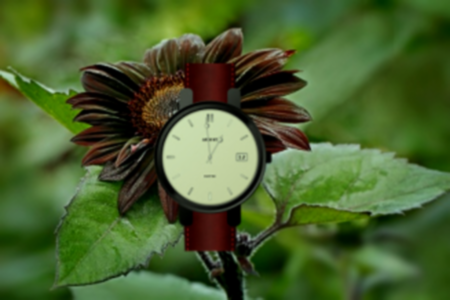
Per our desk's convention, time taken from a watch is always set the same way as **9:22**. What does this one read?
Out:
**12:59**
